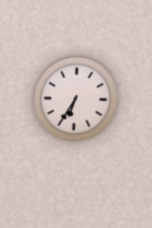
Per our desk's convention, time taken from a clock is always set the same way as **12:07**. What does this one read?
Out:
**6:35**
